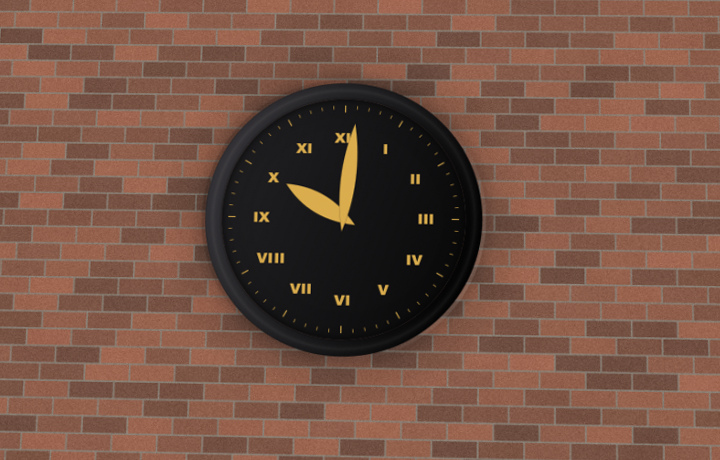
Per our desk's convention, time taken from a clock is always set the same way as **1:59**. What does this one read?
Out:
**10:01**
